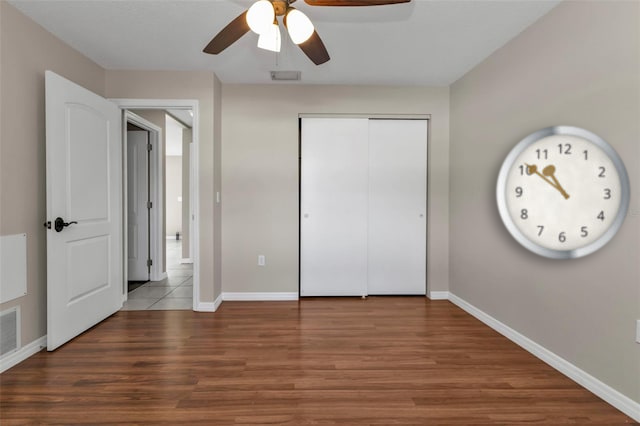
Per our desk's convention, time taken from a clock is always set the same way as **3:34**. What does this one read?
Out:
**10:51**
